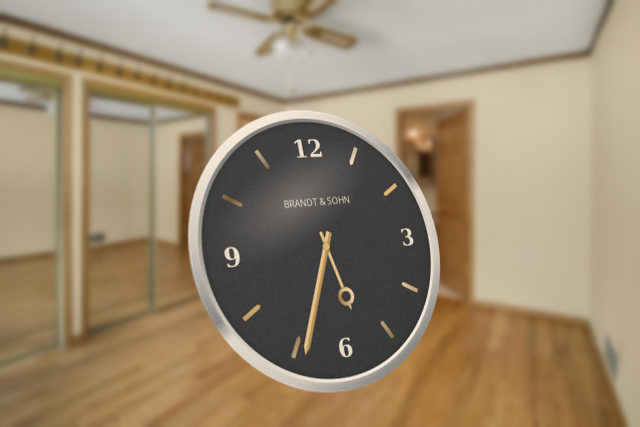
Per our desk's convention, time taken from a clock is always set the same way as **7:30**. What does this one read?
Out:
**5:34**
